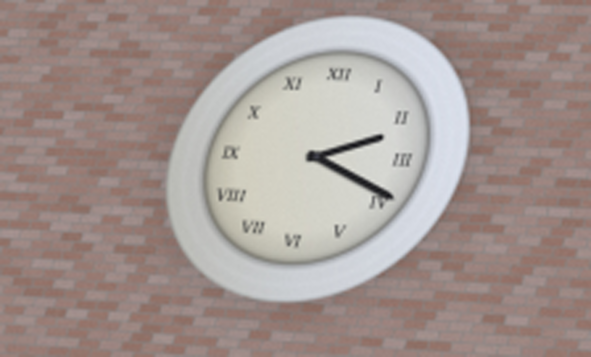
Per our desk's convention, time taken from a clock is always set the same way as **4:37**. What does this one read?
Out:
**2:19**
